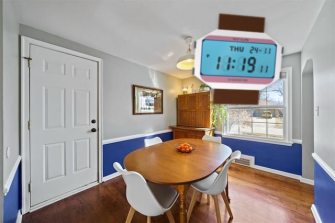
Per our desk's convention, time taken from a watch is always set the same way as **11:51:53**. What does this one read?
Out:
**11:19:11**
